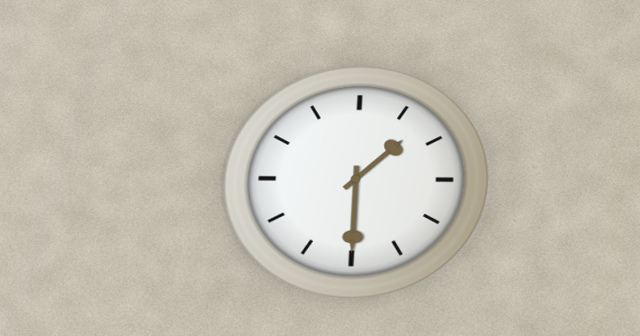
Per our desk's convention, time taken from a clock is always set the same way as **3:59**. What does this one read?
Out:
**1:30**
